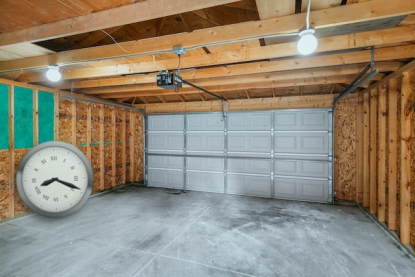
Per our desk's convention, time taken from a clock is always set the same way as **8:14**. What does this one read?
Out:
**8:19**
